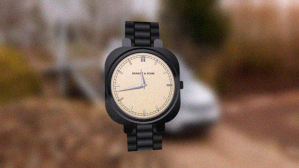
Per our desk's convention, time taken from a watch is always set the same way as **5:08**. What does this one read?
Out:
**11:43**
